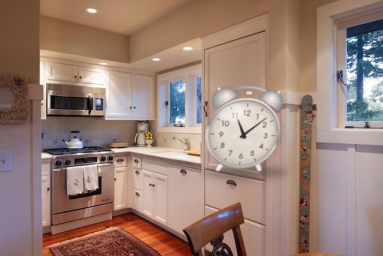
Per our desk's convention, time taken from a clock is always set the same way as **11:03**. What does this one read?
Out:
**11:08**
